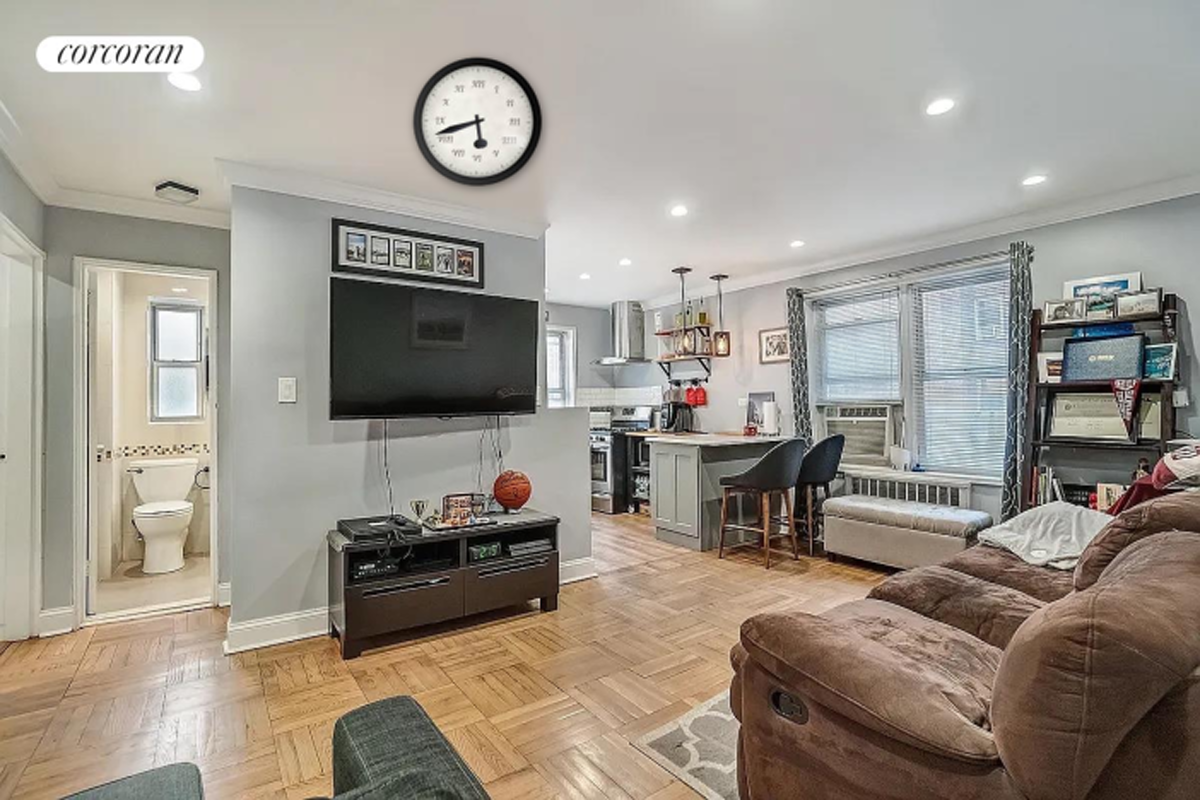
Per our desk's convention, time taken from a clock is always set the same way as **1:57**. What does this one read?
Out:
**5:42**
